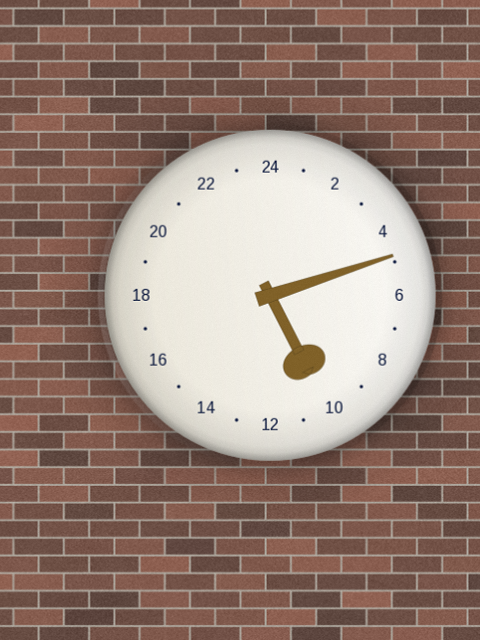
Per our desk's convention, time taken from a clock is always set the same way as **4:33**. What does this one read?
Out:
**10:12**
